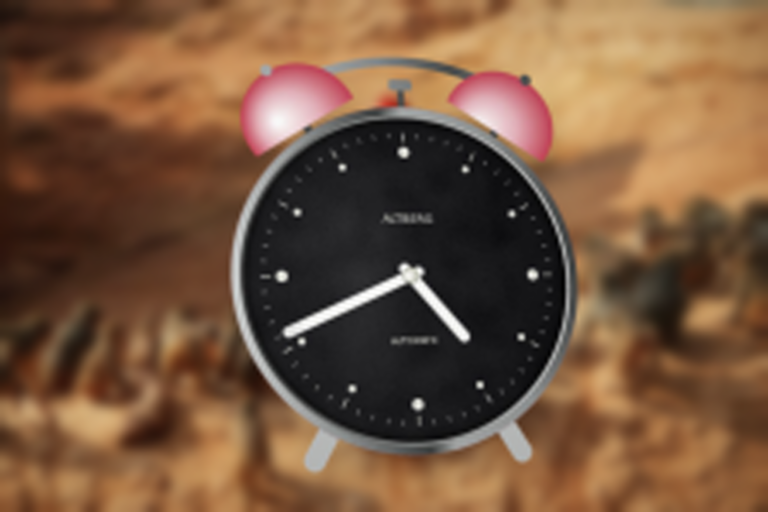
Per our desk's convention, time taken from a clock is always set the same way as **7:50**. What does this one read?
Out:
**4:41**
